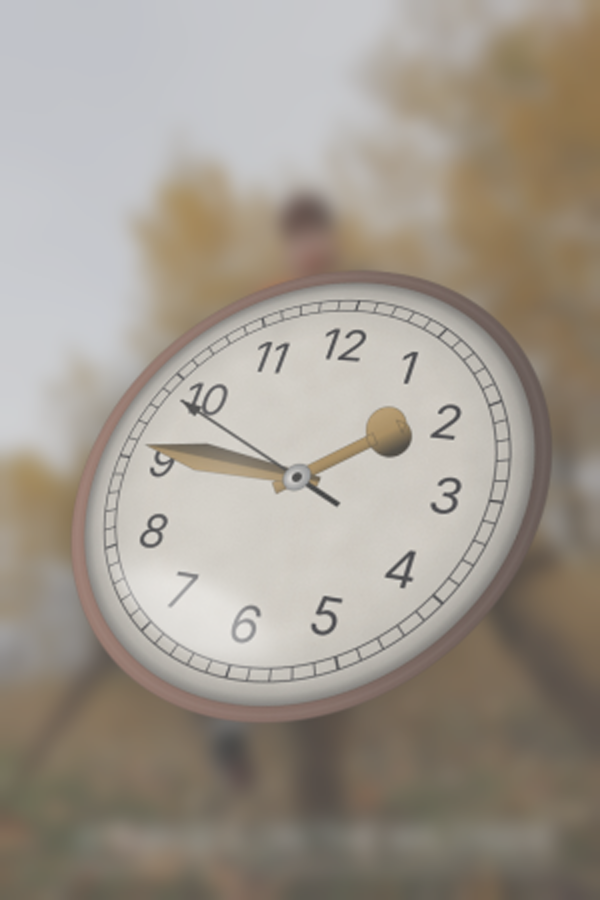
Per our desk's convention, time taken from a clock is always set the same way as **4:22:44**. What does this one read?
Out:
**1:45:49**
